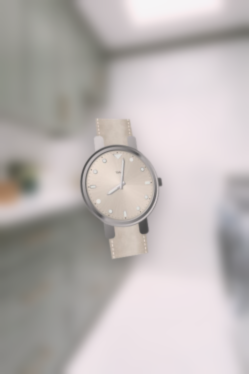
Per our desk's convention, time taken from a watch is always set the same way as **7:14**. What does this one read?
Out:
**8:02**
